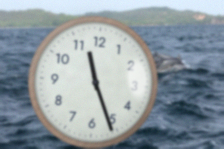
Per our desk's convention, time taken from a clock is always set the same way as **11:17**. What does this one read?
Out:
**11:26**
